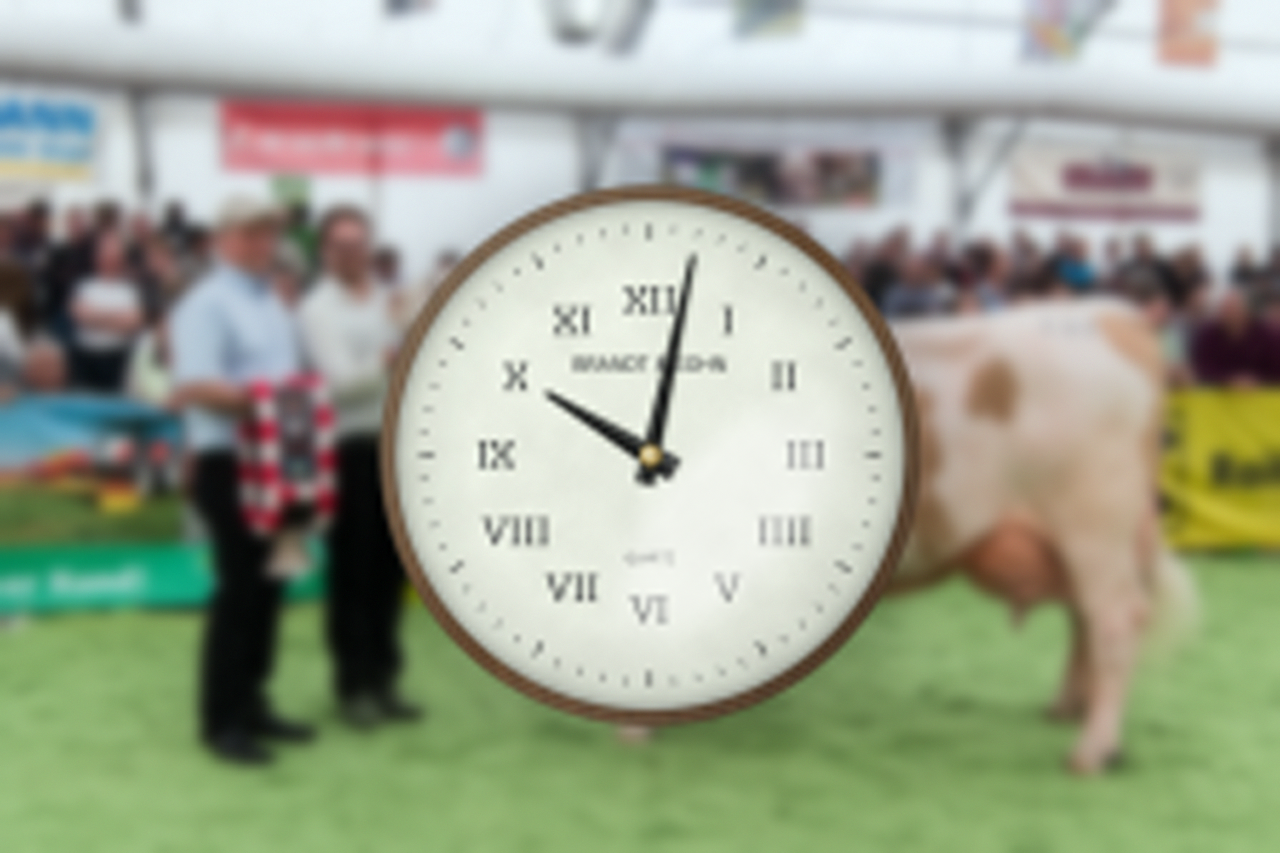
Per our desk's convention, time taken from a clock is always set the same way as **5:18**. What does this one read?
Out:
**10:02**
